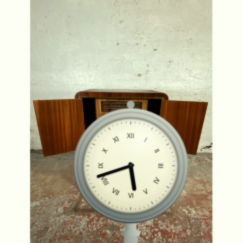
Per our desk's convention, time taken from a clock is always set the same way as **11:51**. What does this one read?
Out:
**5:42**
